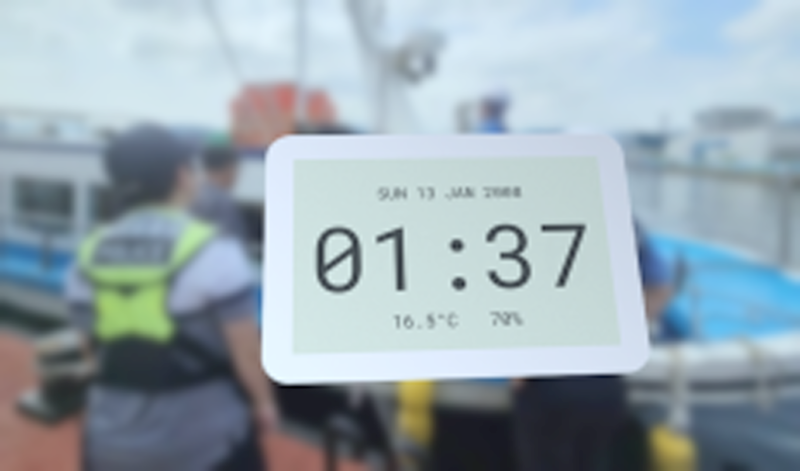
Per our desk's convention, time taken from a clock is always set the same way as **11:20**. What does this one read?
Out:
**1:37**
